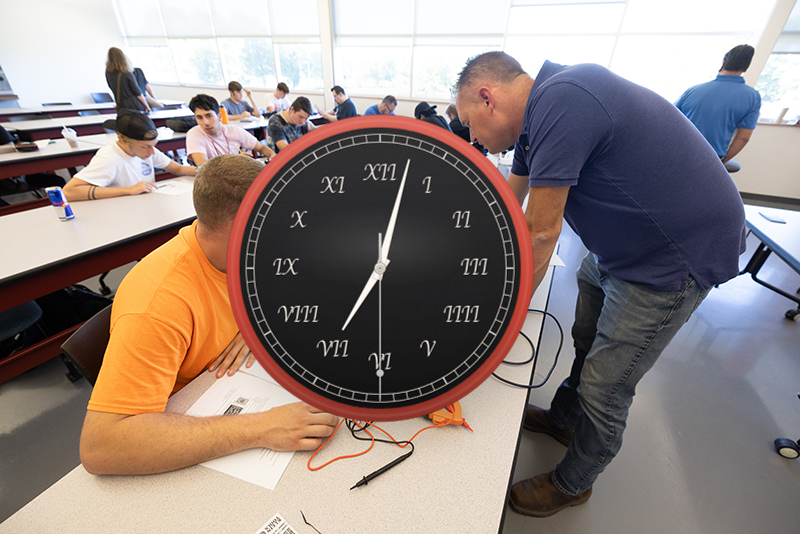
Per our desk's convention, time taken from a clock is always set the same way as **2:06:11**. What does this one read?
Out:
**7:02:30**
